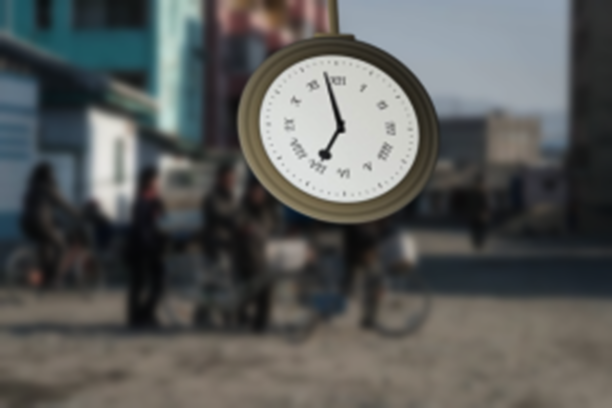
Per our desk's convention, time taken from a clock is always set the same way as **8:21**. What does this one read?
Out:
**6:58**
